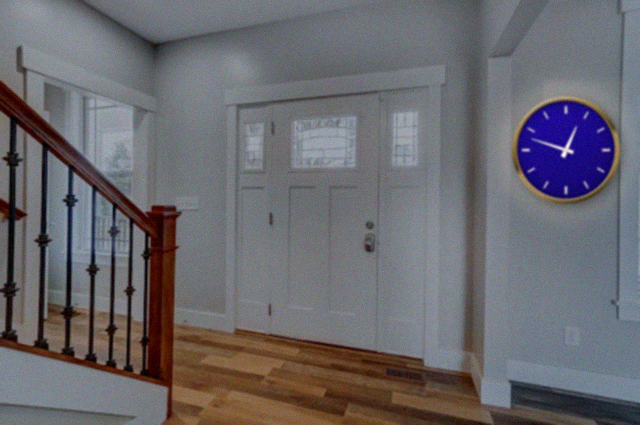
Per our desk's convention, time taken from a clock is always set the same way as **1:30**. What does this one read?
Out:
**12:48**
